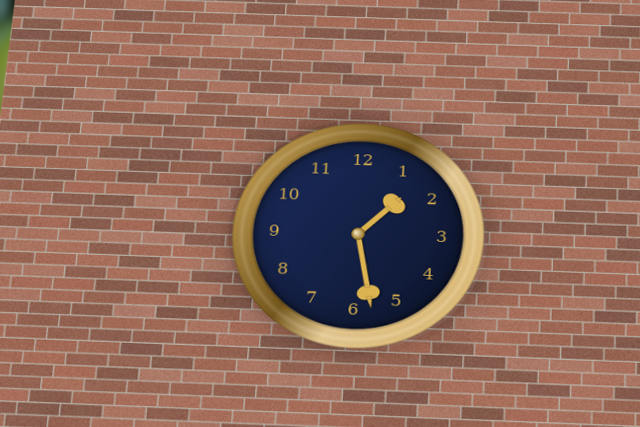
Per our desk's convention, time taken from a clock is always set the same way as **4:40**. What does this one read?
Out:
**1:28**
